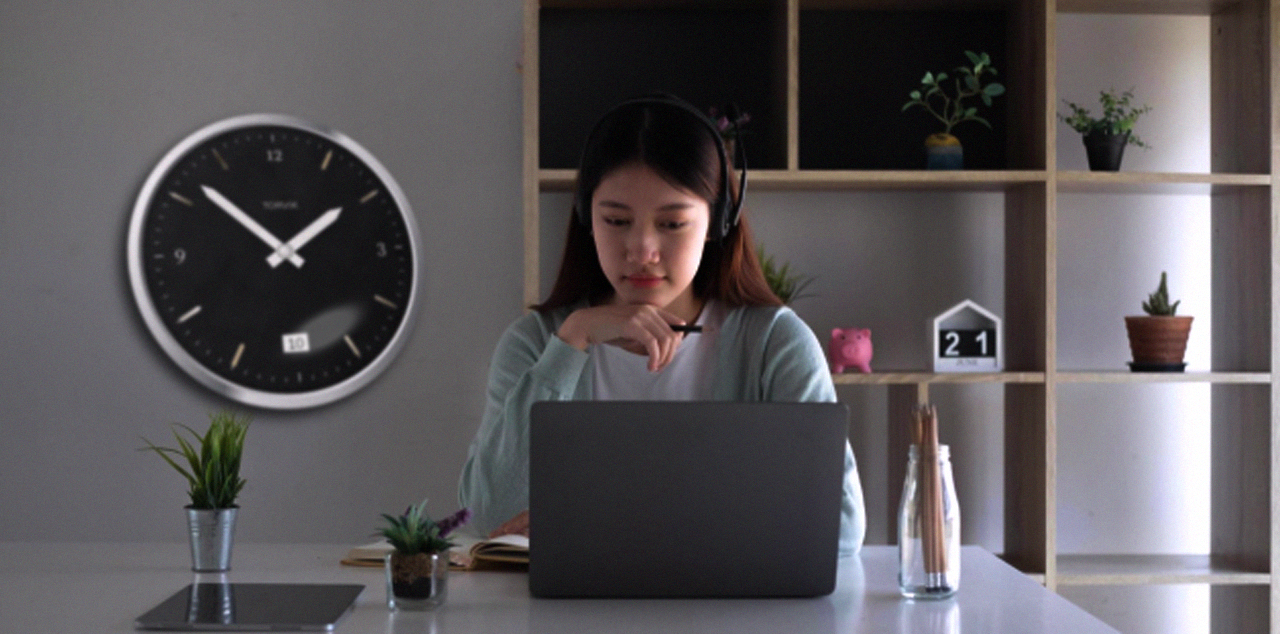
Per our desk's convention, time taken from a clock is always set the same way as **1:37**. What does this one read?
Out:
**1:52**
